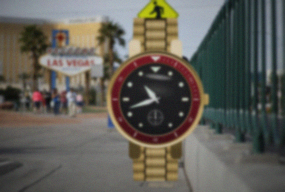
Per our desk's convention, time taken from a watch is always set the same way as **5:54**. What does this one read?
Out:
**10:42**
